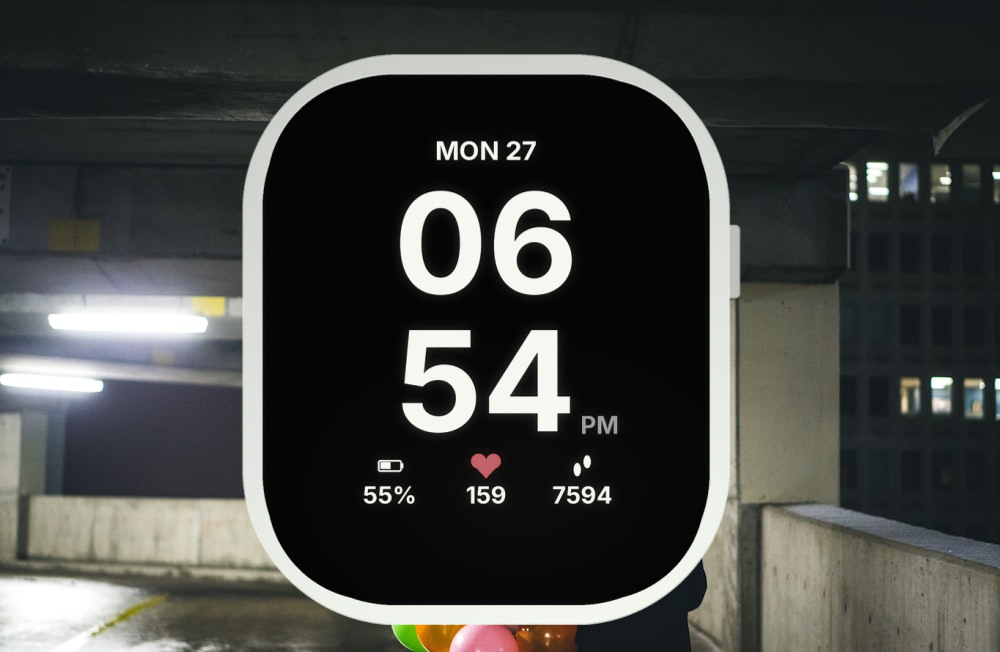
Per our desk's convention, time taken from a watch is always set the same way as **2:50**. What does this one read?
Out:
**6:54**
